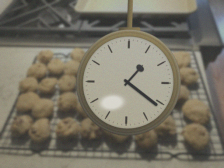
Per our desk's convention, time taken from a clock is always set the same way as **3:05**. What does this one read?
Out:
**1:21**
